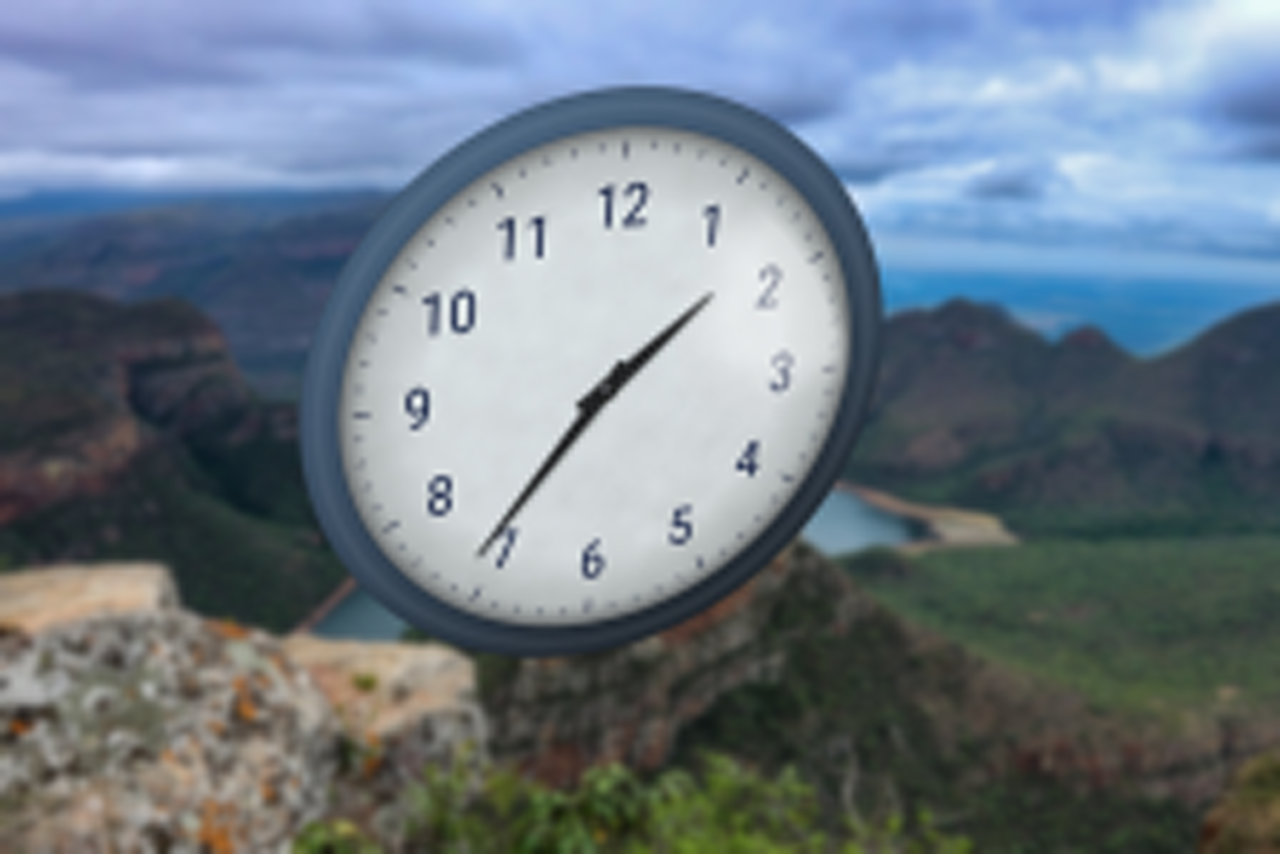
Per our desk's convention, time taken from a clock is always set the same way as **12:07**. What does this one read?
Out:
**1:36**
